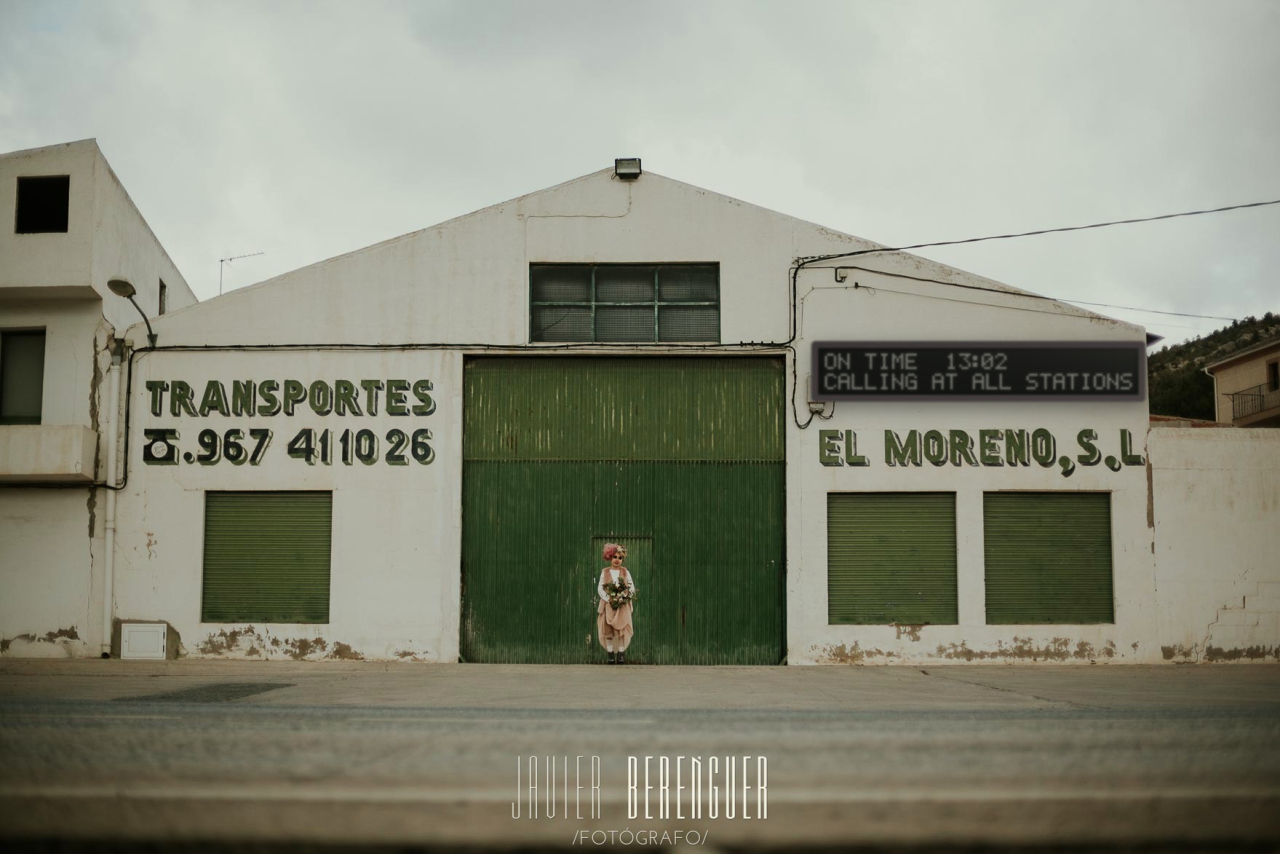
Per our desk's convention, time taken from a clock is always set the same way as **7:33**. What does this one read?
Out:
**13:02**
